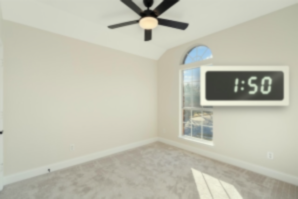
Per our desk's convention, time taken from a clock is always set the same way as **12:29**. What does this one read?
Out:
**1:50**
